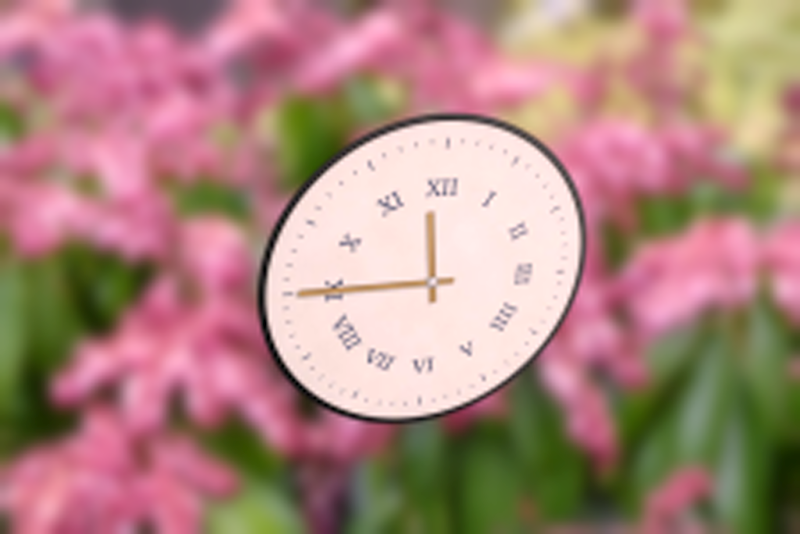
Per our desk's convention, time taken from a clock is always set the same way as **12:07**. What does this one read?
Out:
**11:45**
